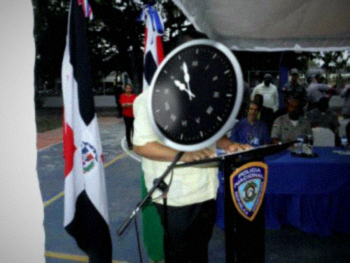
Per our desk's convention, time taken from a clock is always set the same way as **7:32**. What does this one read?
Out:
**9:56**
